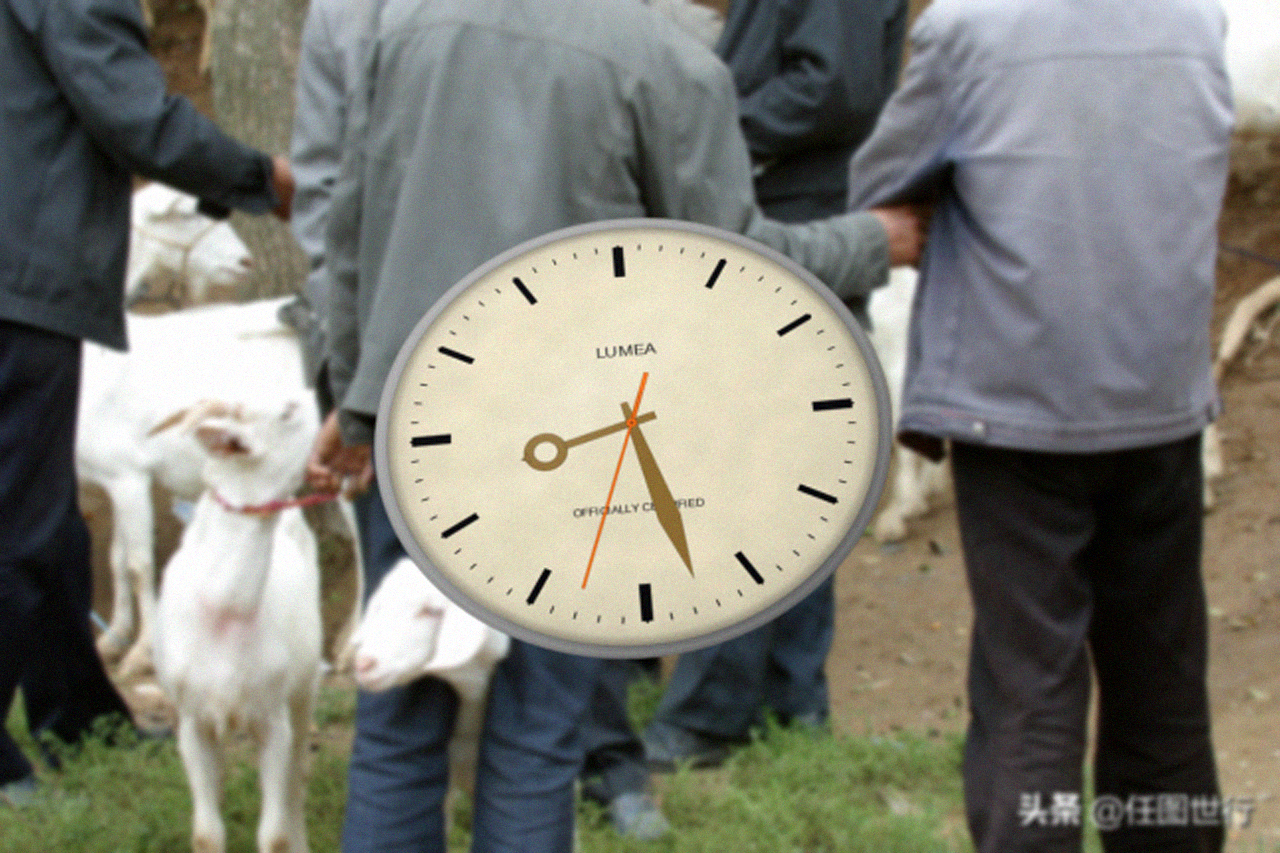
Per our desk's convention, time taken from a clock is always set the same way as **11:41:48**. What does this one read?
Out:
**8:27:33**
